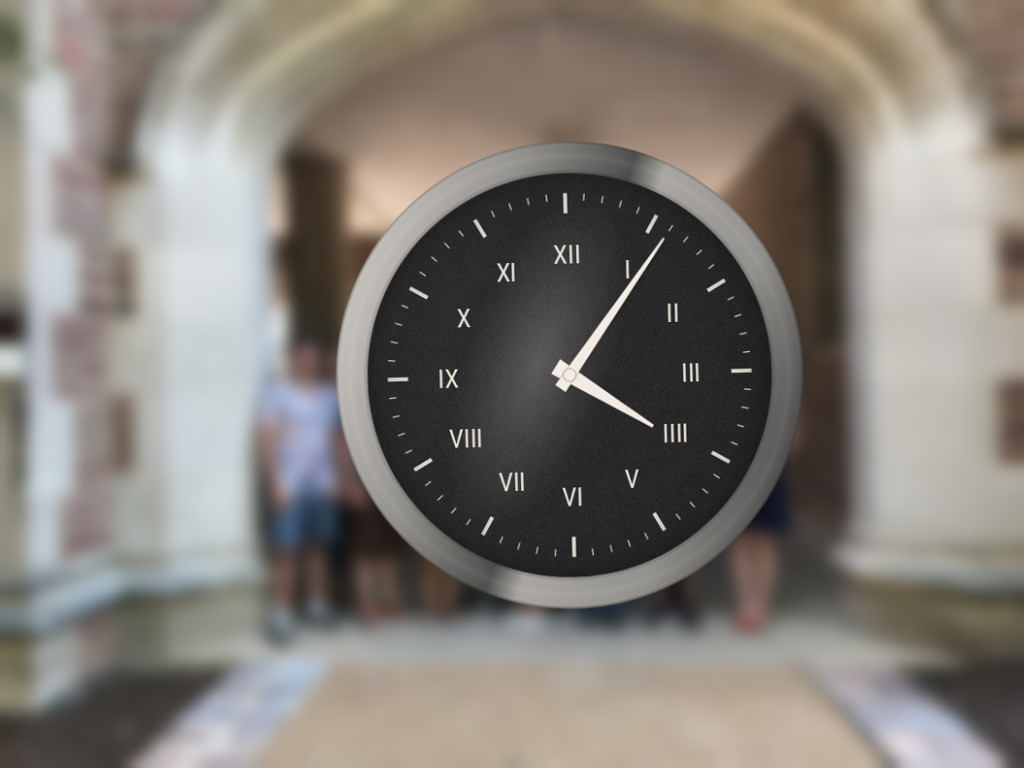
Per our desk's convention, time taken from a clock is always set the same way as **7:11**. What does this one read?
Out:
**4:06**
